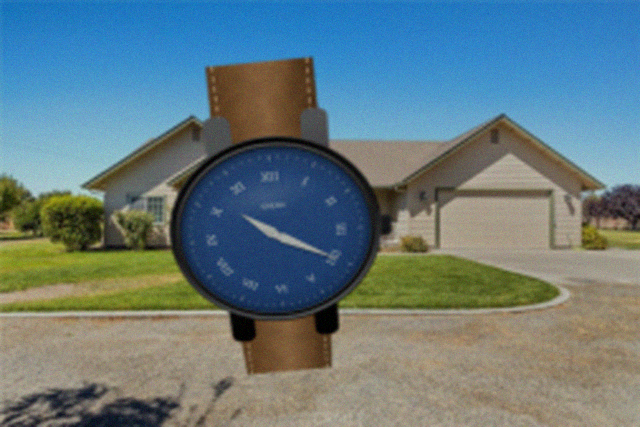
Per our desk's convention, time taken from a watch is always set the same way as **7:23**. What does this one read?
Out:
**10:20**
